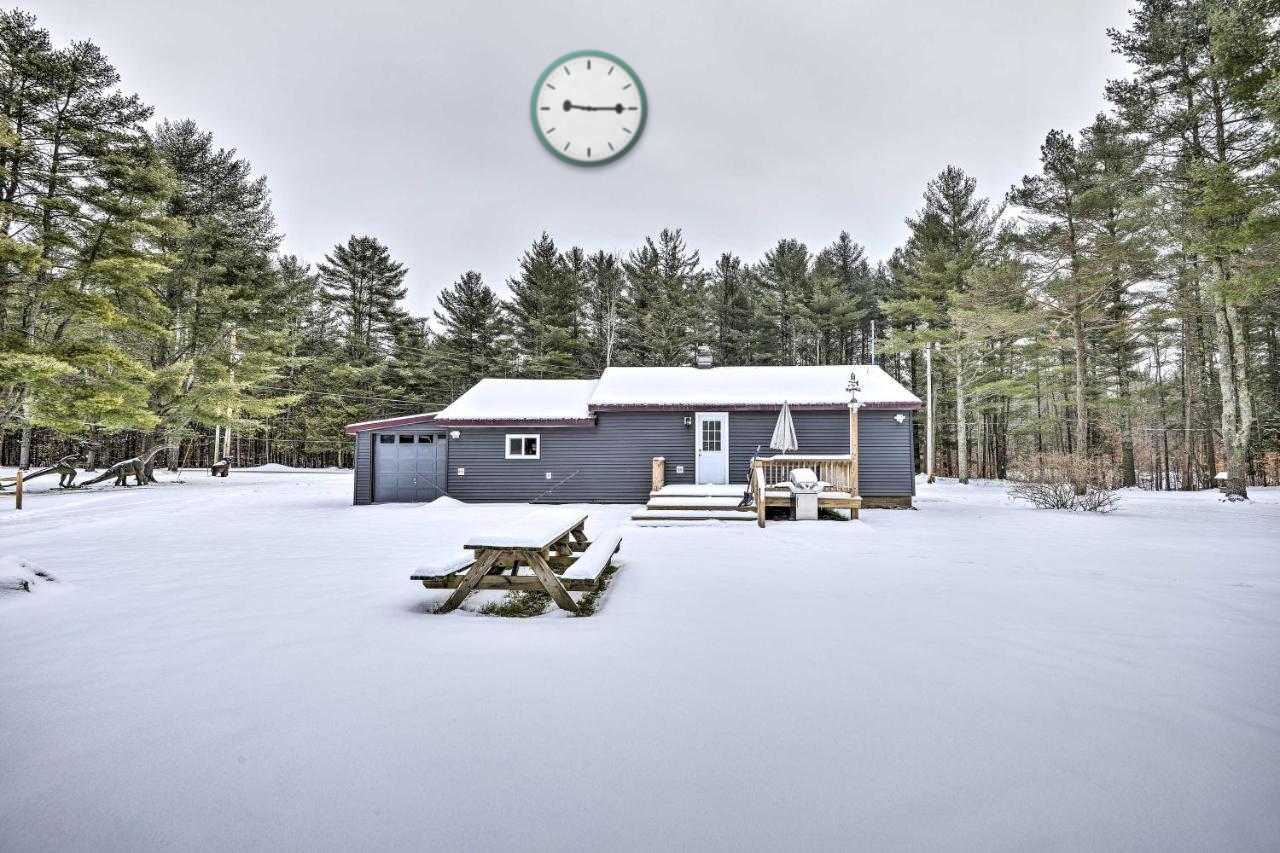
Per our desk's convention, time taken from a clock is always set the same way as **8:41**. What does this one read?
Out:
**9:15**
